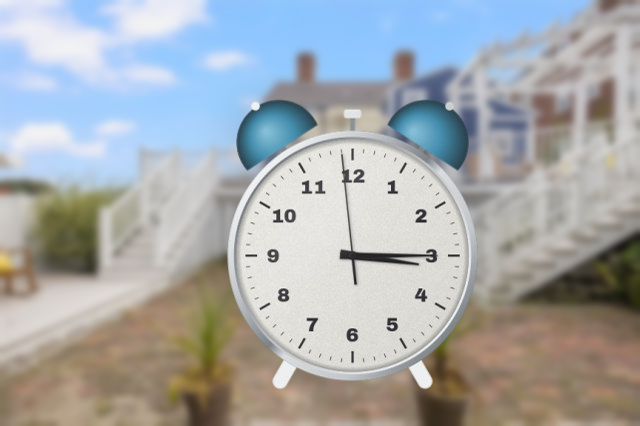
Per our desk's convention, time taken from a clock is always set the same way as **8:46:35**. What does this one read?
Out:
**3:14:59**
